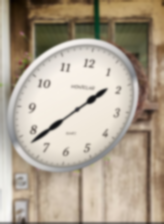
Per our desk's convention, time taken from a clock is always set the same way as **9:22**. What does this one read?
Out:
**1:38**
